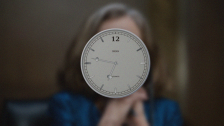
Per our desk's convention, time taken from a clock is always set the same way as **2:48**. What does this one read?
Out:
**6:47**
